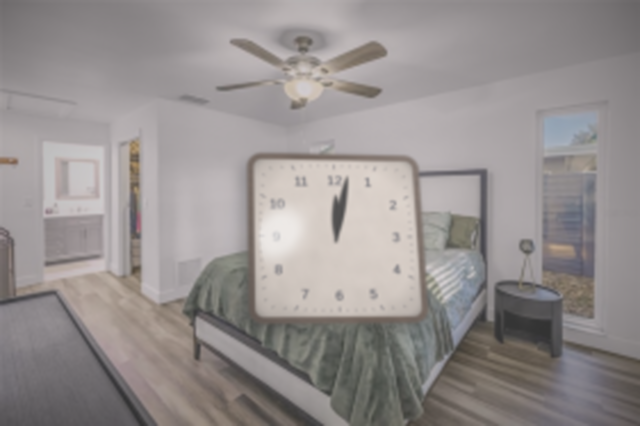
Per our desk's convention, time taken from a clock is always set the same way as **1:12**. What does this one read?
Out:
**12:02**
